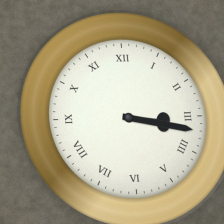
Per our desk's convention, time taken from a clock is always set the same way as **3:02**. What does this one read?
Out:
**3:17**
